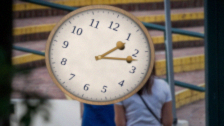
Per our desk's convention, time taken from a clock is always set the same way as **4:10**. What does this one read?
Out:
**1:12**
